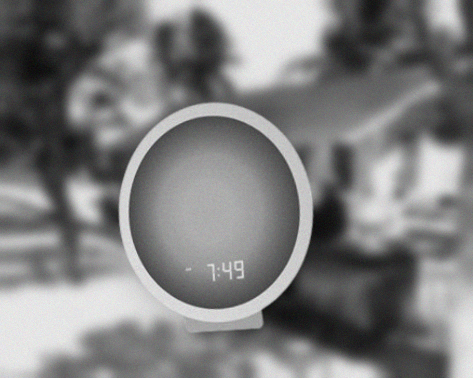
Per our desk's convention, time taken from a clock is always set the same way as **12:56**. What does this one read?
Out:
**7:49**
